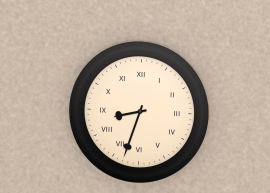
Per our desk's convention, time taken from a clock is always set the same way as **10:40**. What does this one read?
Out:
**8:33**
